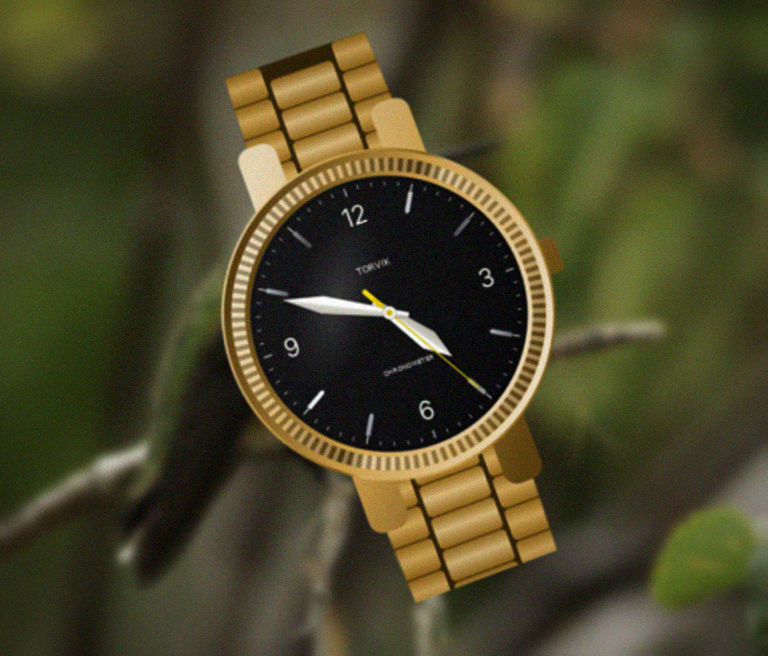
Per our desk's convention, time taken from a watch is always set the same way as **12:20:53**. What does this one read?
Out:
**4:49:25**
